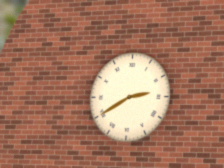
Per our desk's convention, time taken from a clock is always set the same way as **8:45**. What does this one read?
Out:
**2:40**
